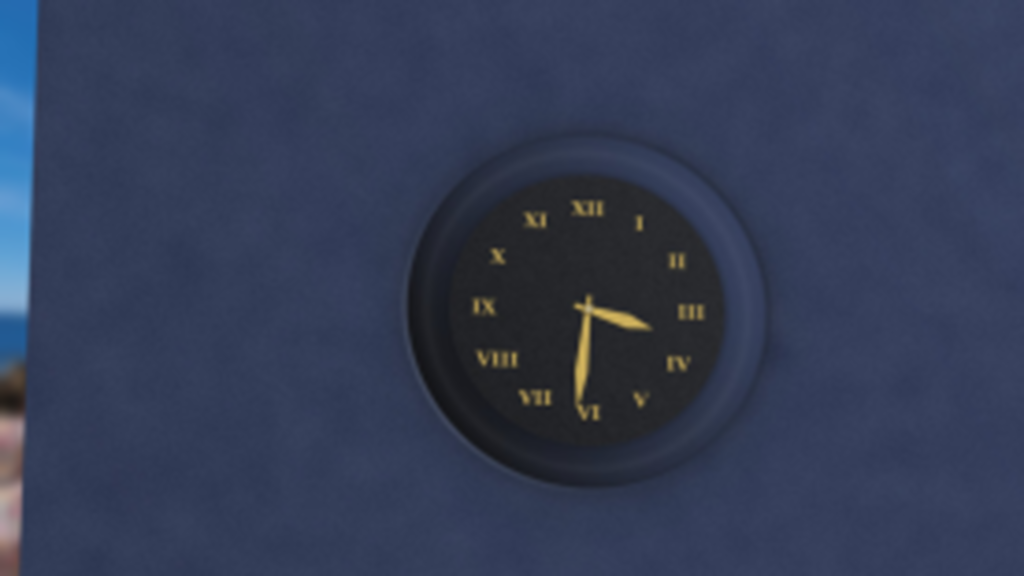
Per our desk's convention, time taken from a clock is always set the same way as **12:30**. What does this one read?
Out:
**3:31**
